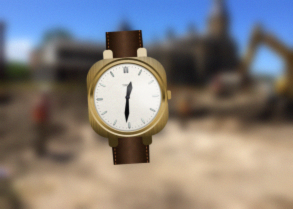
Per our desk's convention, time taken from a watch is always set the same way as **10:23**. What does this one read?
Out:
**12:31**
